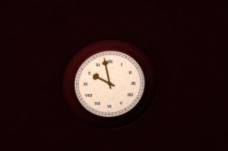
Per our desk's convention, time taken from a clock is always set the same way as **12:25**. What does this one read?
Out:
**9:58**
